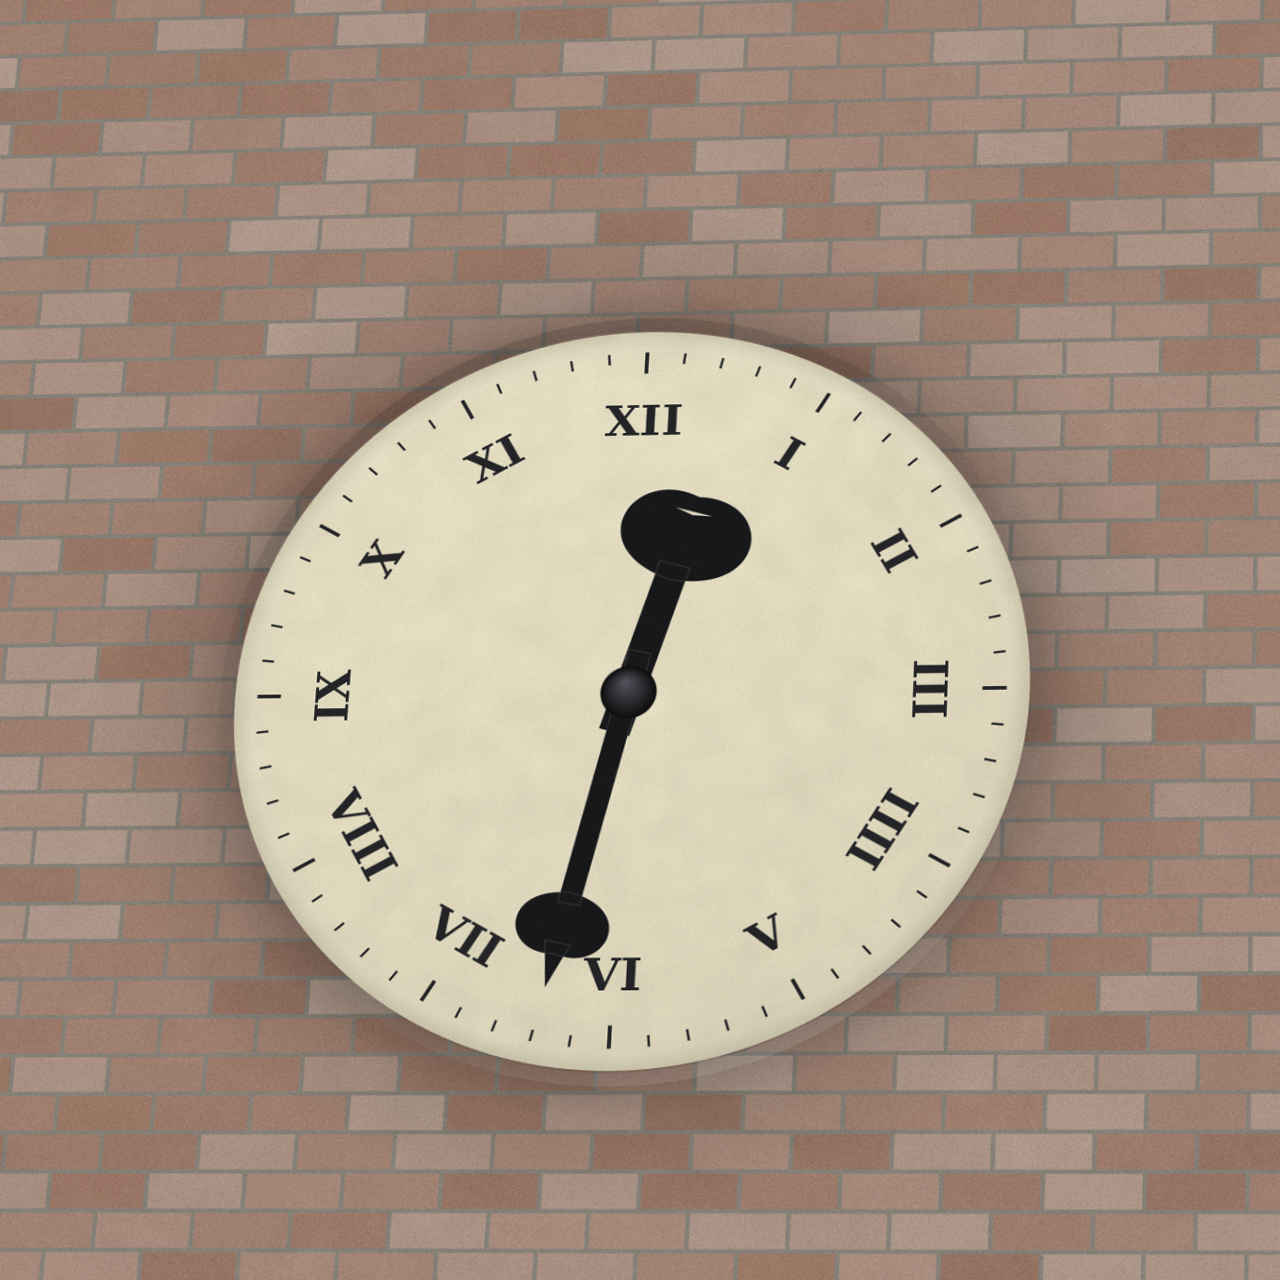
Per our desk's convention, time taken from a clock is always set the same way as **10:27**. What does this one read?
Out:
**12:32**
